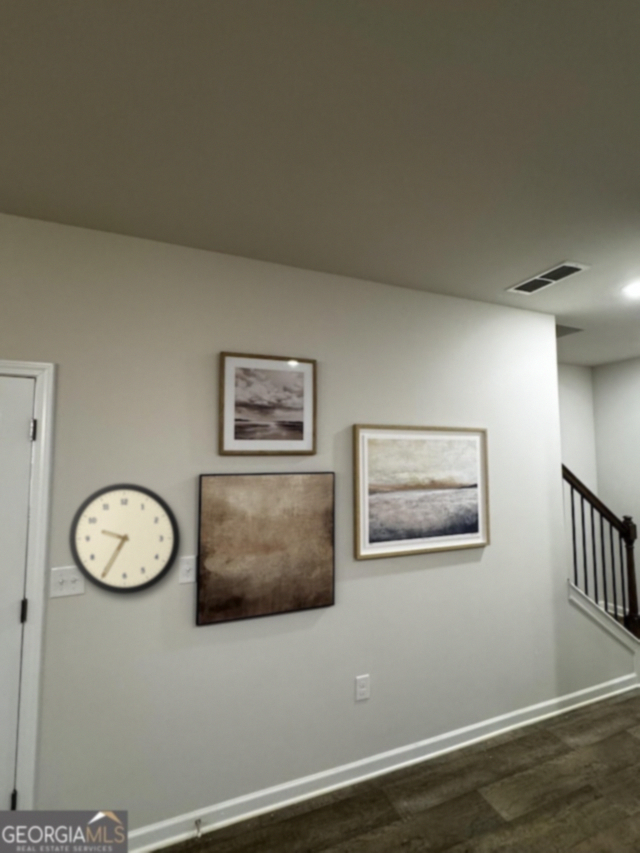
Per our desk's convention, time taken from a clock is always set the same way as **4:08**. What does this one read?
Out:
**9:35**
